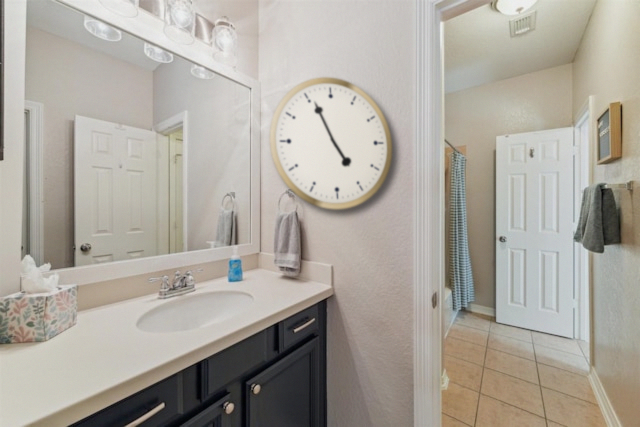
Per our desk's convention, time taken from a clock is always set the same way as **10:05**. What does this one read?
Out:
**4:56**
